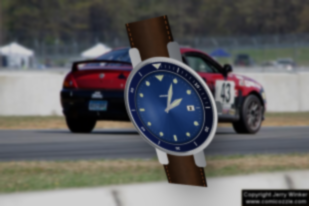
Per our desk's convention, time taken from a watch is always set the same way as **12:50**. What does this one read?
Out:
**2:04**
